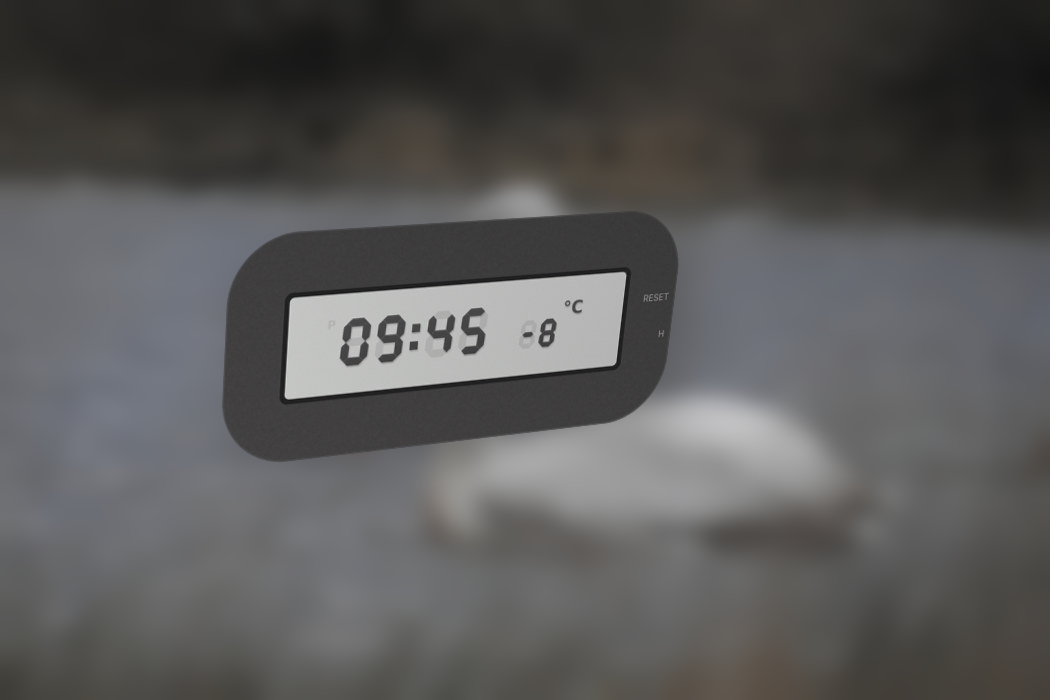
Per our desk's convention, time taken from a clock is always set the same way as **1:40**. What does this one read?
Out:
**9:45**
